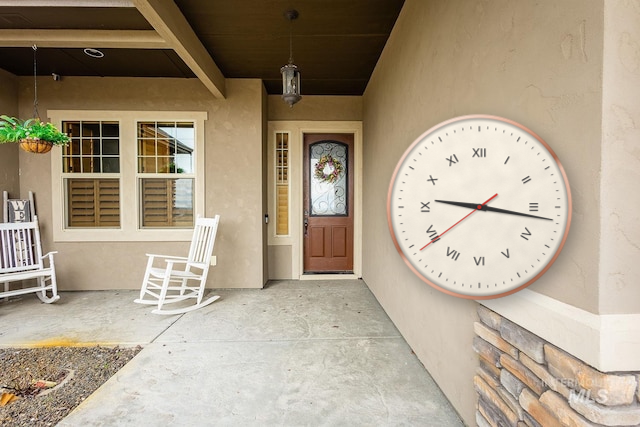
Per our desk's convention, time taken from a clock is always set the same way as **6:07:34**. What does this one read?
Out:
**9:16:39**
